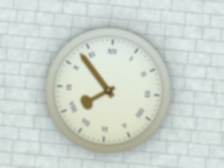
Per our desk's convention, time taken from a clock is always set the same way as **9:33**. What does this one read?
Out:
**7:53**
